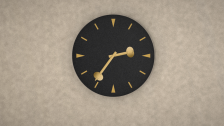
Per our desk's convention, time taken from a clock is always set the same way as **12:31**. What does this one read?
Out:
**2:36**
